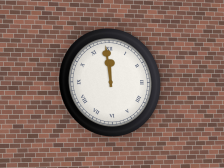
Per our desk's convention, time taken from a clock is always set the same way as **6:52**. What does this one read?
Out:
**11:59**
